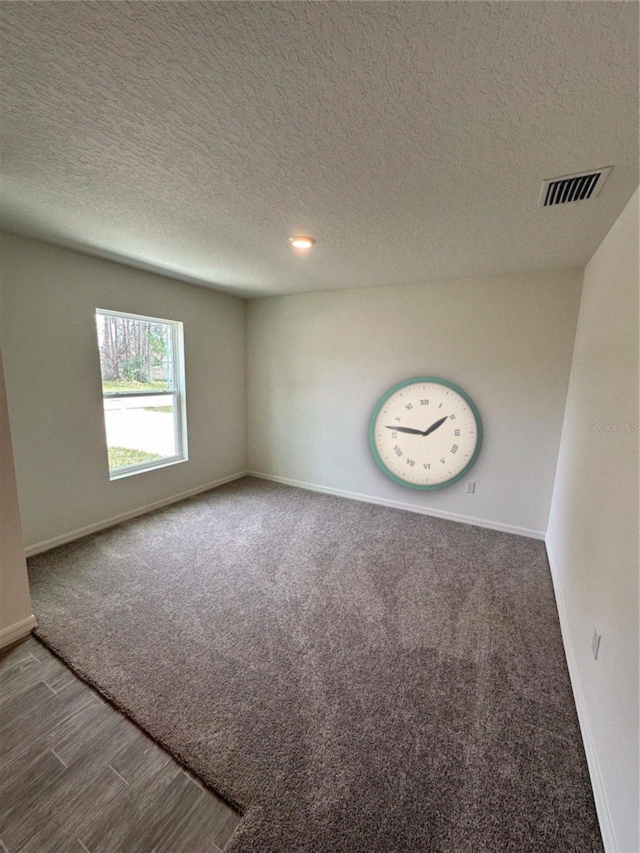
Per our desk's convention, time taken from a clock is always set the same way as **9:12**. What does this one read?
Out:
**1:47**
